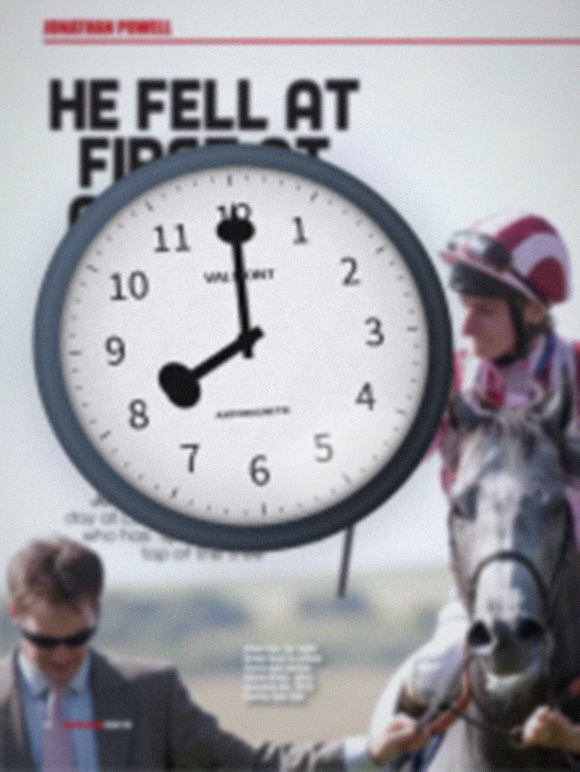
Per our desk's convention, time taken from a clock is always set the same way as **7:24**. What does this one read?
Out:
**8:00**
